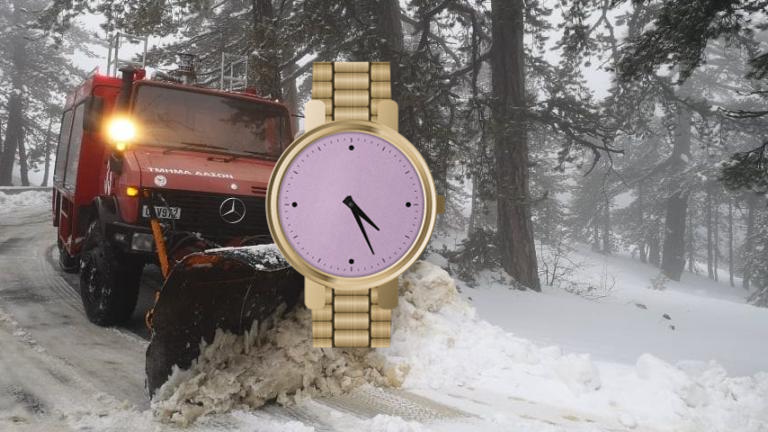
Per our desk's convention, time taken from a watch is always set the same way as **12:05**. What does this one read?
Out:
**4:26**
